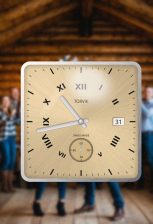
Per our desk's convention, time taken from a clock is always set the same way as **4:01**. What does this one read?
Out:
**10:43**
